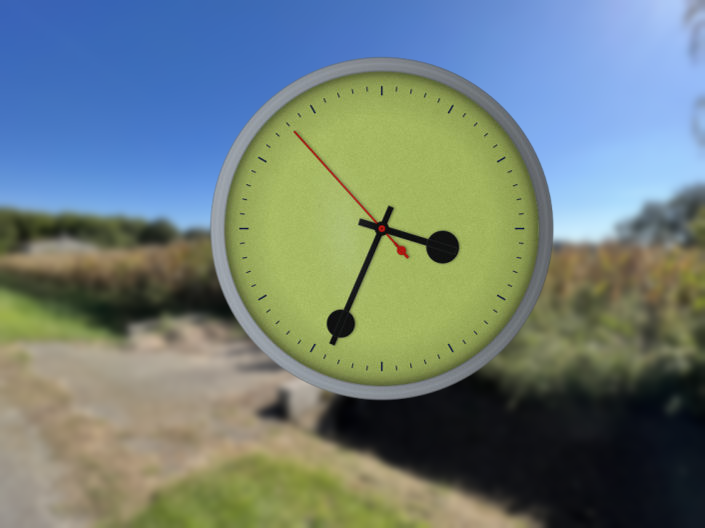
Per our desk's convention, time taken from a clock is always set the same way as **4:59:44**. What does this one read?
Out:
**3:33:53**
